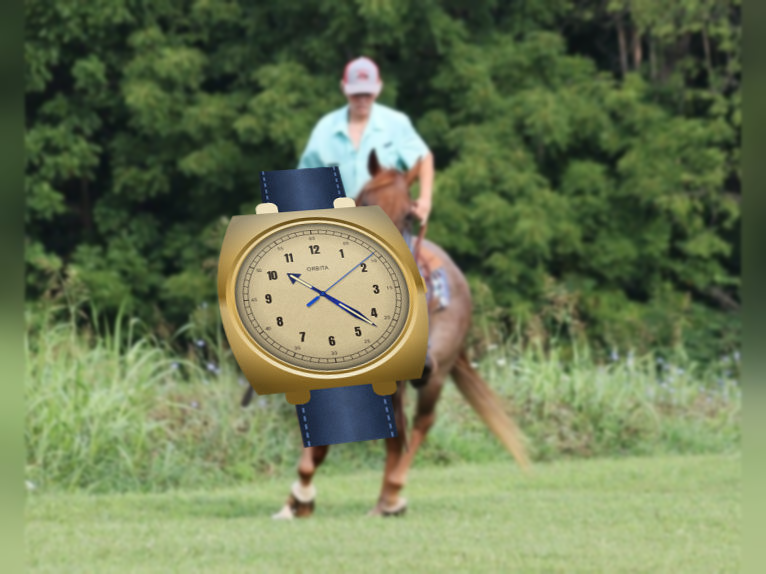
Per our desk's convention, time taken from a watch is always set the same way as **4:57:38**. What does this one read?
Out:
**10:22:09**
